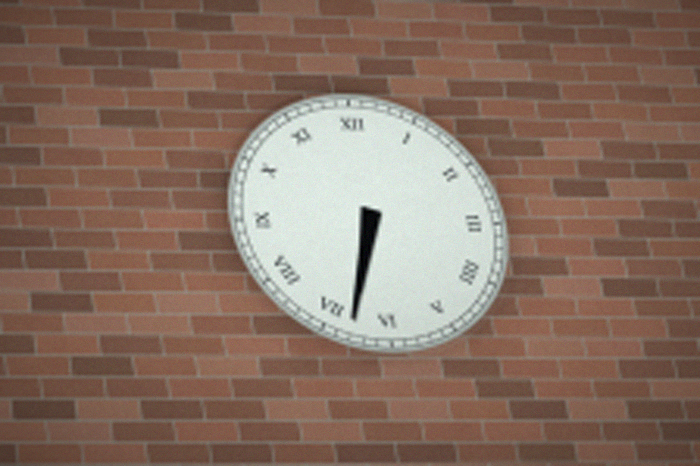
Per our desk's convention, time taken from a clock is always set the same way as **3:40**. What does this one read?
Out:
**6:33**
